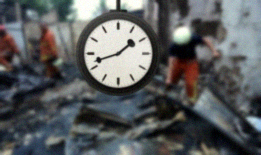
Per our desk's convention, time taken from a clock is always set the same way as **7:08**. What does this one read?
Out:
**1:42**
